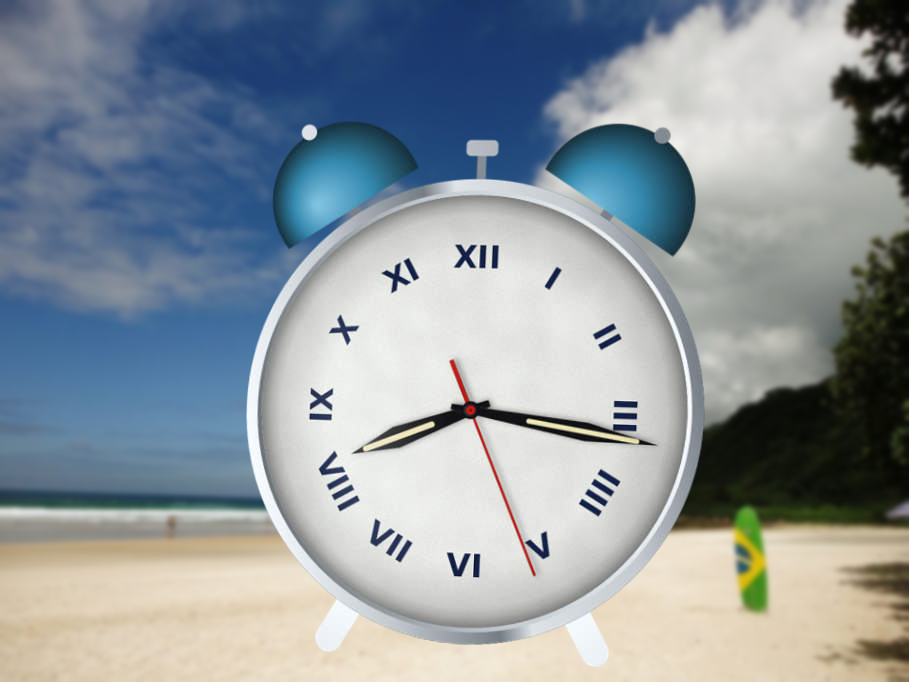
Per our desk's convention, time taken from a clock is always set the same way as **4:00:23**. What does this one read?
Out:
**8:16:26**
